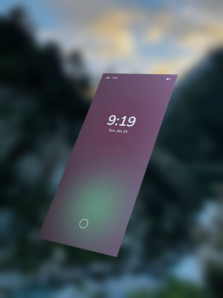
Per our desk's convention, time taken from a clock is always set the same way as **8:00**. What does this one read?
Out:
**9:19**
